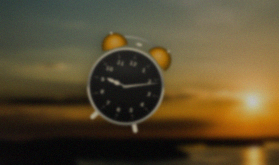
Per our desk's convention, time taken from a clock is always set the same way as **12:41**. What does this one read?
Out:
**9:11**
